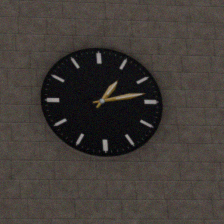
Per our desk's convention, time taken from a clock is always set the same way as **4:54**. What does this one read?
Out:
**1:13**
